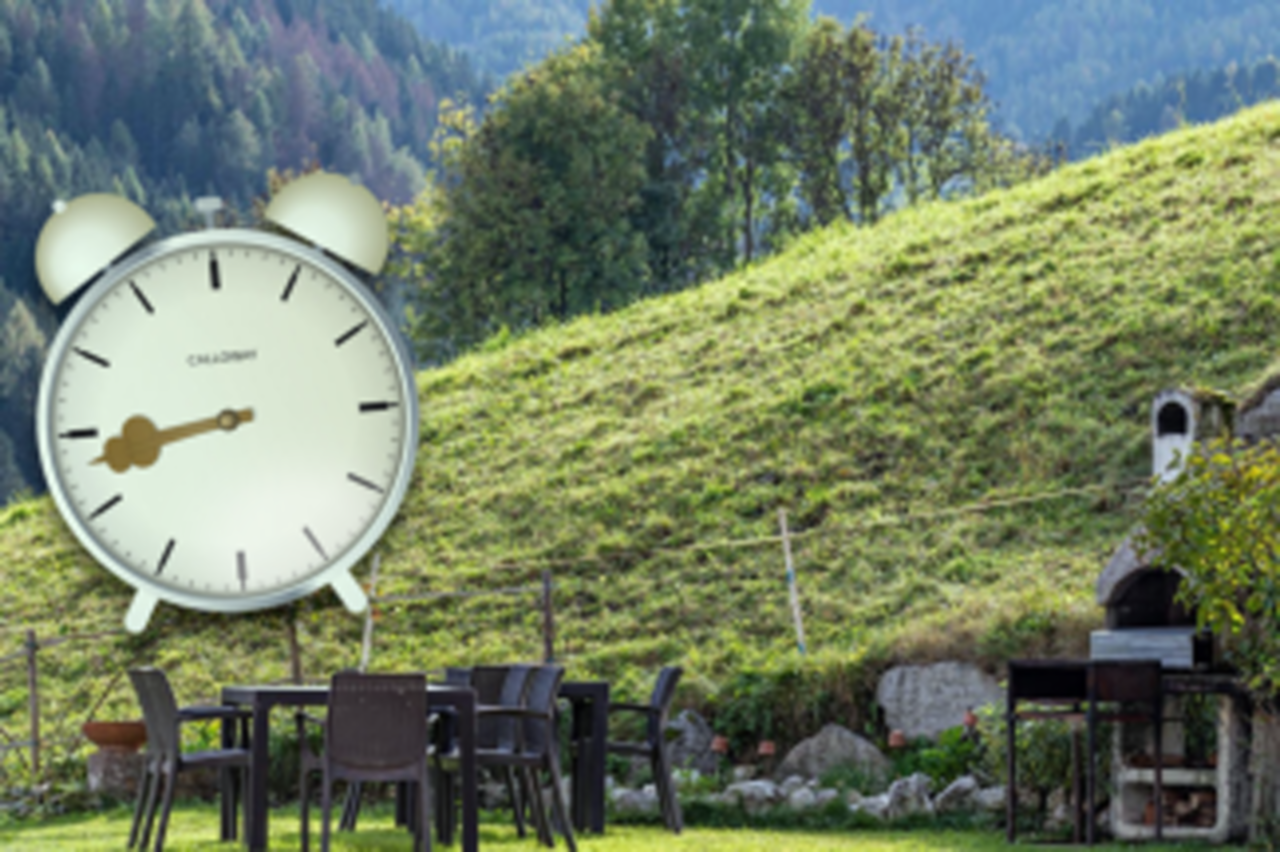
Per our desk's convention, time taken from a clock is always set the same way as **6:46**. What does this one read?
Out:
**8:43**
